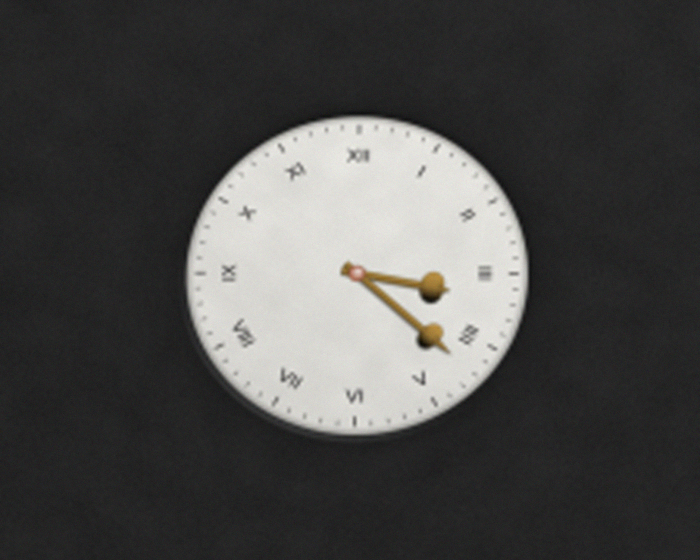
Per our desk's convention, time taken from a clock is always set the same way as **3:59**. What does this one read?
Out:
**3:22**
